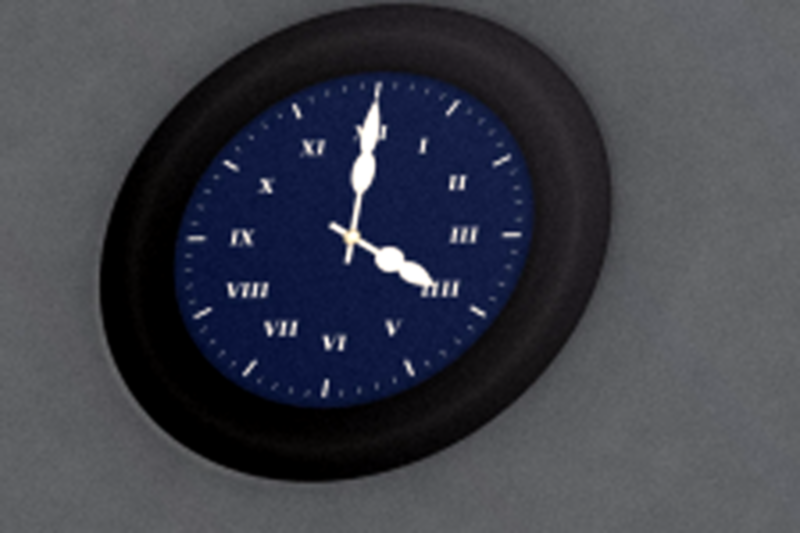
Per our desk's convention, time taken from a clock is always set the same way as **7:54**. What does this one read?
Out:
**4:00**
